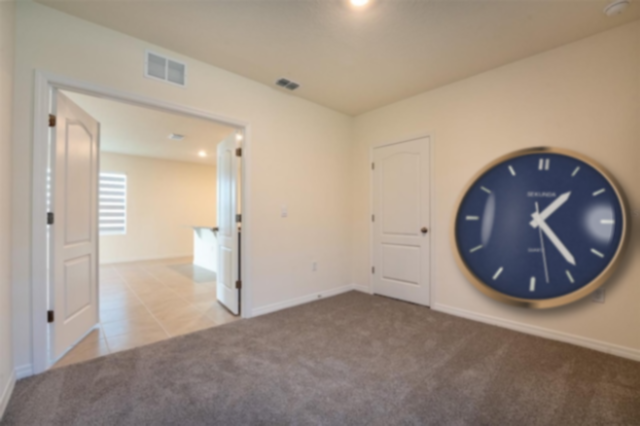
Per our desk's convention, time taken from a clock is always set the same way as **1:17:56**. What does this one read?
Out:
**1:23:28**
